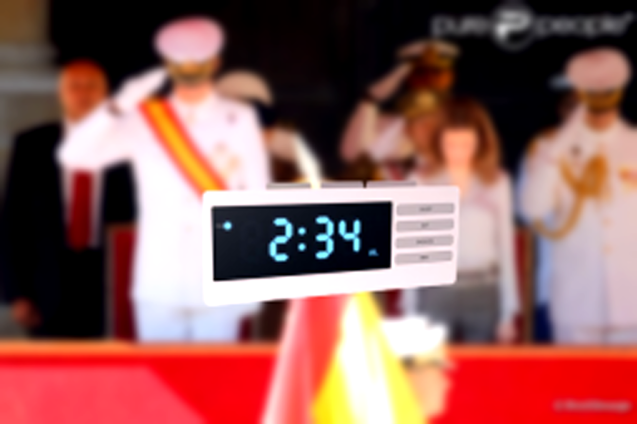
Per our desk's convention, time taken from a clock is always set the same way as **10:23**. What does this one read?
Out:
**2:34**
